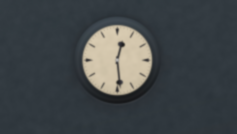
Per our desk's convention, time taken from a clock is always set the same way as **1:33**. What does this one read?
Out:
**12:29**
